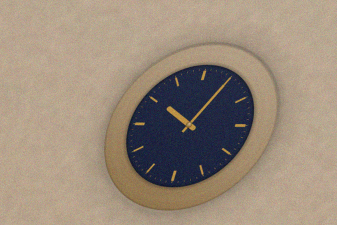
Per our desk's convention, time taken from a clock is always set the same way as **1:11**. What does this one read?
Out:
**10:05**
